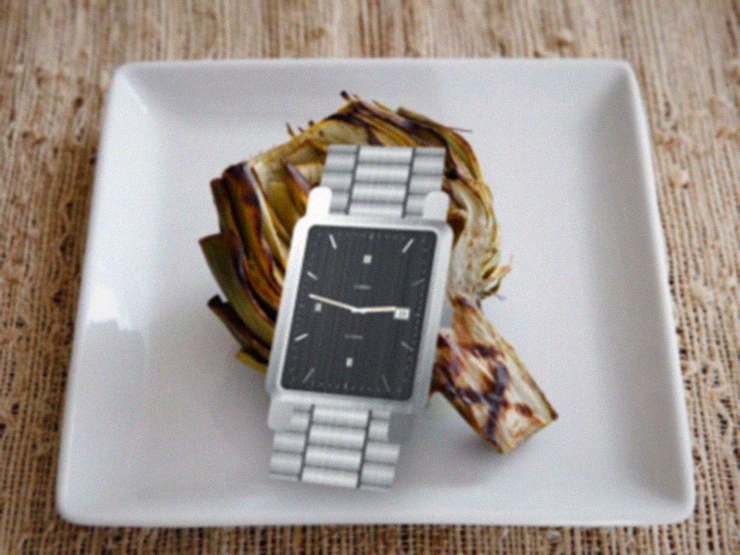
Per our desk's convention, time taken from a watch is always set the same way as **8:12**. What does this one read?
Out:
**2:47**
